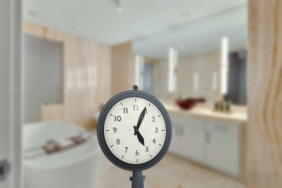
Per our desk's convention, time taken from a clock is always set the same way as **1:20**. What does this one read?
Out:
**5:04**
